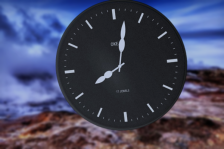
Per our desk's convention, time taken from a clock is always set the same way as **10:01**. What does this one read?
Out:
**8:02**
